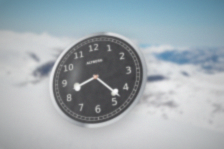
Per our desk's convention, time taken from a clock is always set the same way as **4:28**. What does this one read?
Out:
**8:23**
